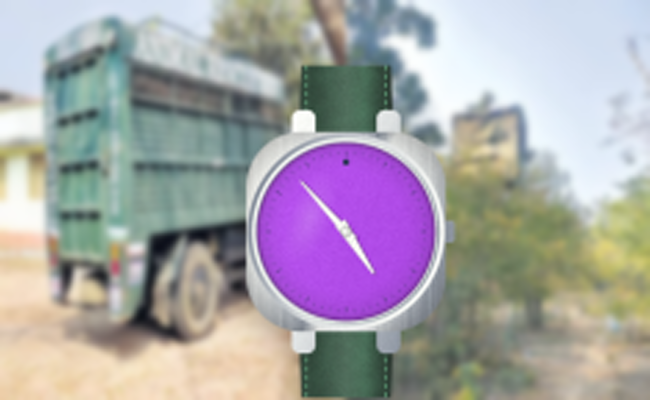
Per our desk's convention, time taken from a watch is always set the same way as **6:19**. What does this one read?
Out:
**4:53**
